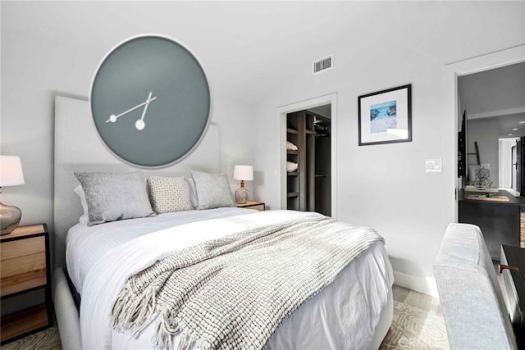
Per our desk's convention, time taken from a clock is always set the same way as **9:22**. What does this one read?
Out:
**6:41**
